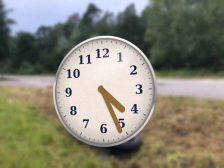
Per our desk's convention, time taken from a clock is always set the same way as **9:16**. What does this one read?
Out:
**4:26**
